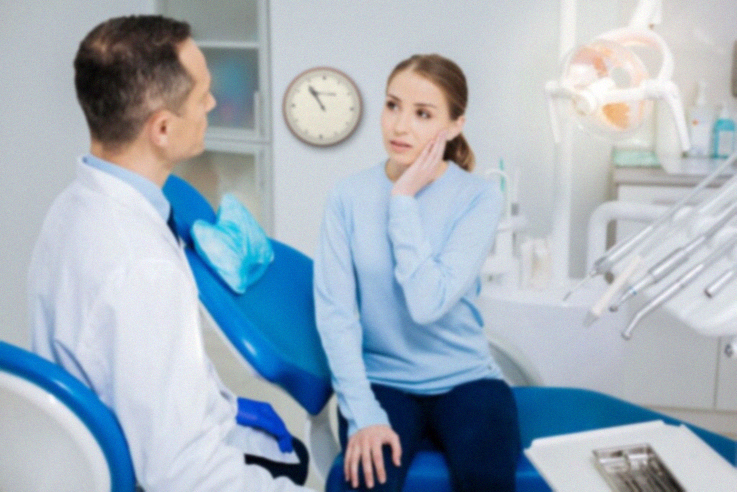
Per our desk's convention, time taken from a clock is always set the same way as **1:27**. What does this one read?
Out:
**10:54**
